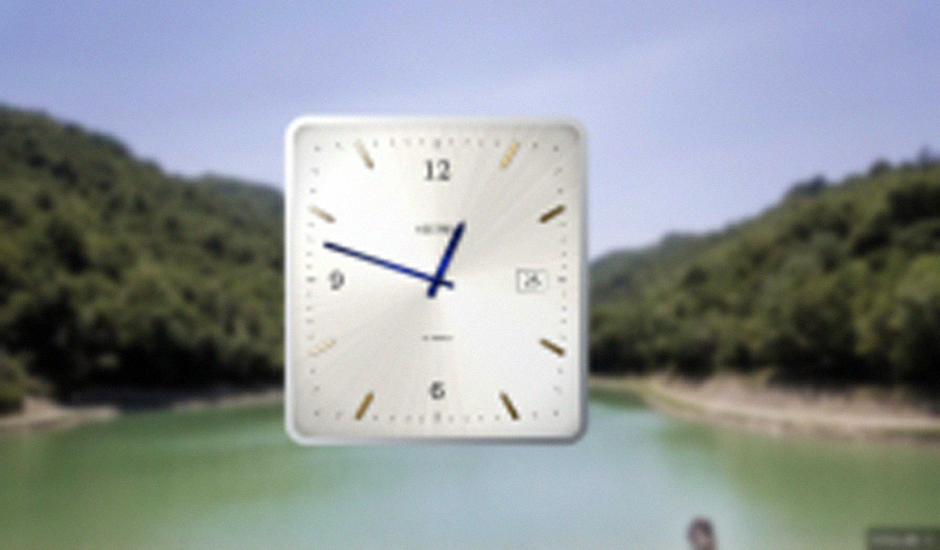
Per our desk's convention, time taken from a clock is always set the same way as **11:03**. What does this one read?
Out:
**12:48**
